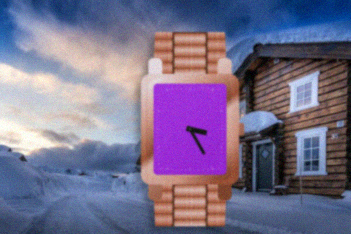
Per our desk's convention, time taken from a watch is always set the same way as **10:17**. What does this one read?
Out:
**3:25**
